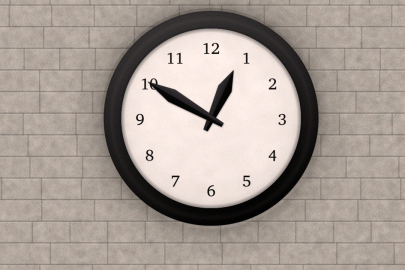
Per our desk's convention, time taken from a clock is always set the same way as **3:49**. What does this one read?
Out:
**12:50**
